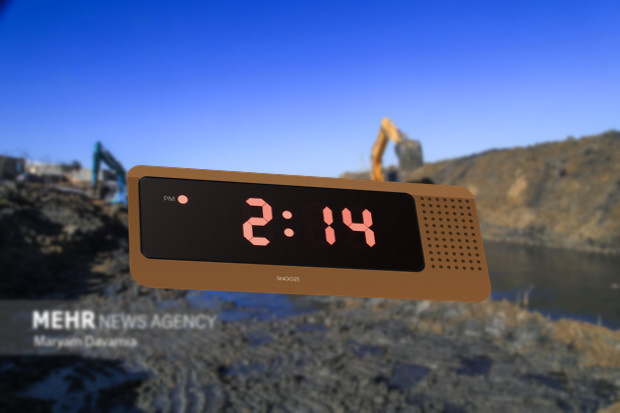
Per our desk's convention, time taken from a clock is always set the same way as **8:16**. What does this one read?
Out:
**2:14**
